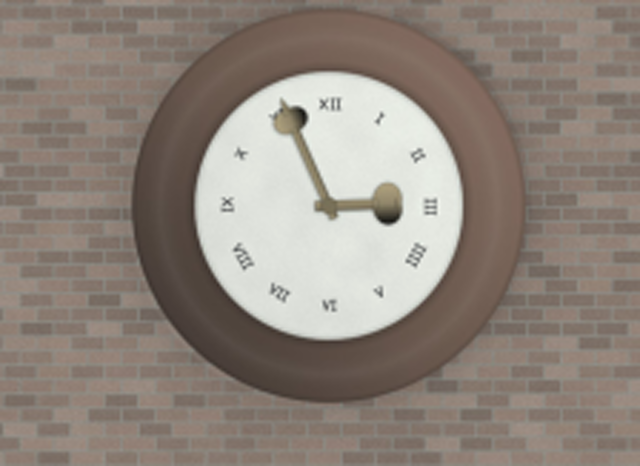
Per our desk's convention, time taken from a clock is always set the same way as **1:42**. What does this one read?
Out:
**2:56**
